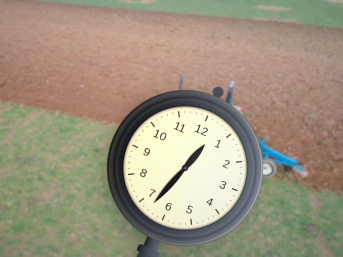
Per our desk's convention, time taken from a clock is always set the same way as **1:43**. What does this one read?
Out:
**12:33**
